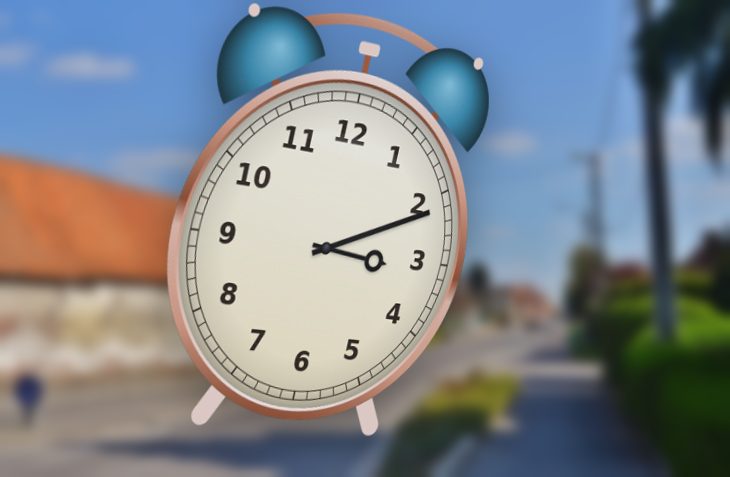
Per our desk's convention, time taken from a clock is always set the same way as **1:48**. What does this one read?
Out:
**3:11**
